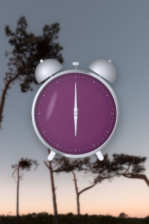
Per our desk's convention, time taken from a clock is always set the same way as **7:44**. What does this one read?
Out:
**6:00**
